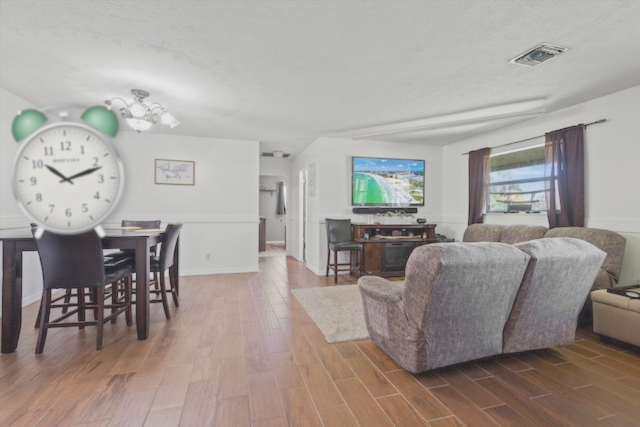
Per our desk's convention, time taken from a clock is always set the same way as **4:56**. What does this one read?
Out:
**10:12**
